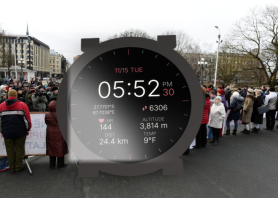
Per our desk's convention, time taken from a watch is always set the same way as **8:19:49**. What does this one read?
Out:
**5:52:30**
